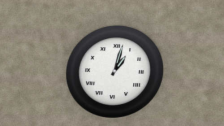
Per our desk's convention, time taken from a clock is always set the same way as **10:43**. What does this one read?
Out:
**1:02**
